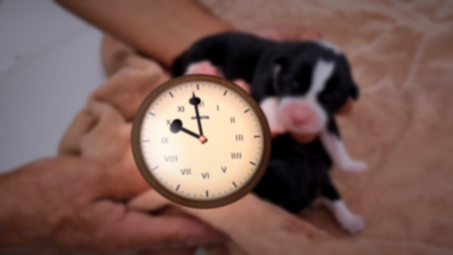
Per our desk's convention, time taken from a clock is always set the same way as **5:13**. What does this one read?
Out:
**9:59**
